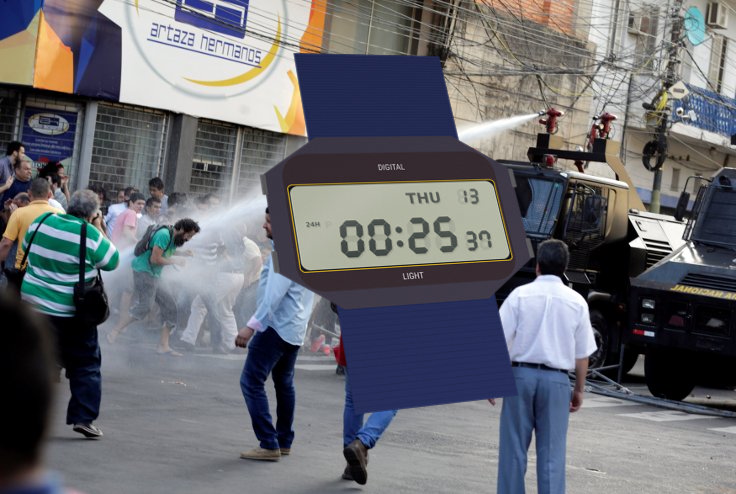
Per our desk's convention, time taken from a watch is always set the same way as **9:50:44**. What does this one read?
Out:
**0:25:37**
